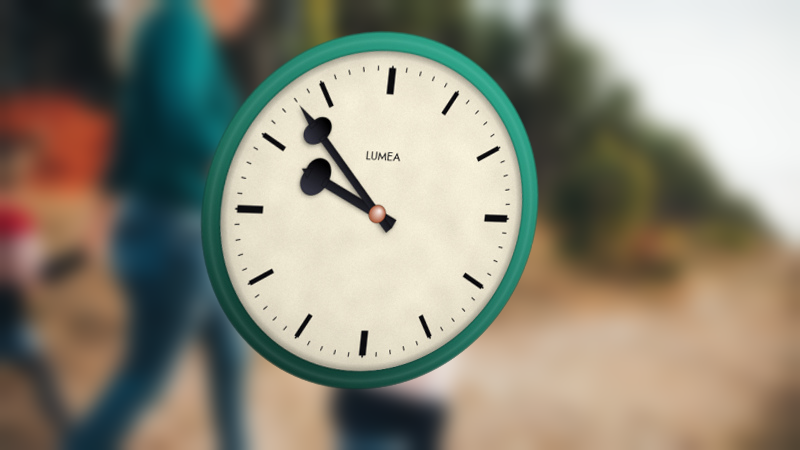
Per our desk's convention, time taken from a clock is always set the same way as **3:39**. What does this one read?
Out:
**9:53**
